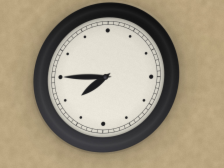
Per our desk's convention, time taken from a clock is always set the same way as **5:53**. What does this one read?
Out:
**7:45**
